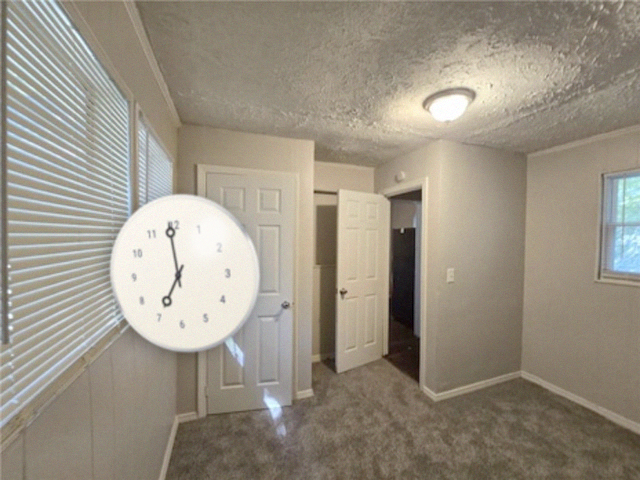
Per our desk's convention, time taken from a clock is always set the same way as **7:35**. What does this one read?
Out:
**6:59**
